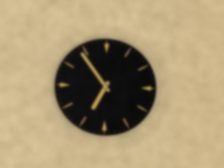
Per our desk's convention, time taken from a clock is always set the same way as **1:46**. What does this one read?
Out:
**6:54**
